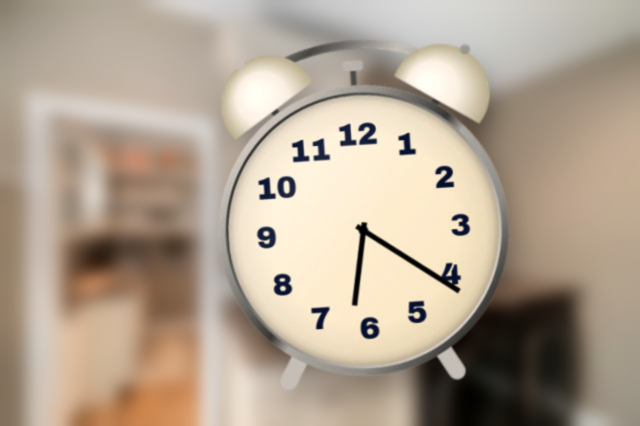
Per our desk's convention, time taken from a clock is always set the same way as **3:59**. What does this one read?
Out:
**6:21**
